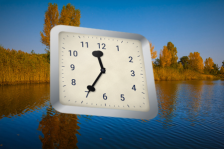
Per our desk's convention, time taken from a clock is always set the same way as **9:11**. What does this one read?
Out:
**11:35**
